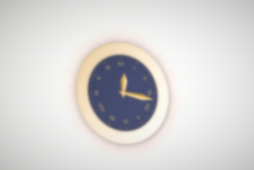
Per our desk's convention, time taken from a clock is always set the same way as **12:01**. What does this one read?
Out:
**12:17**
